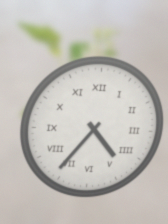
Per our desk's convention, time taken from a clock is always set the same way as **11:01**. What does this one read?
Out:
**4:36**
